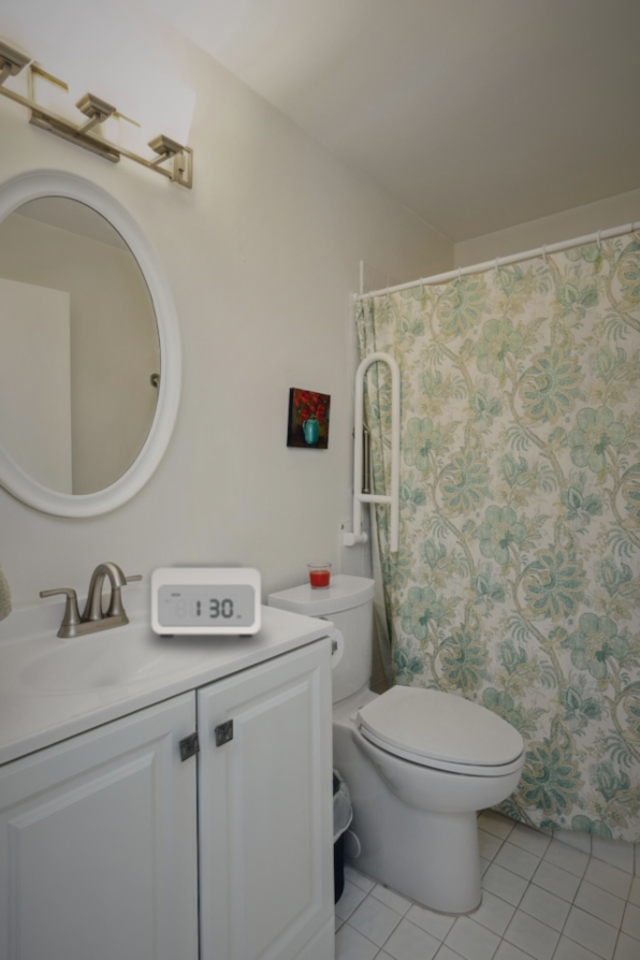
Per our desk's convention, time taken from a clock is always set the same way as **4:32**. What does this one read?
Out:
**1:30**
